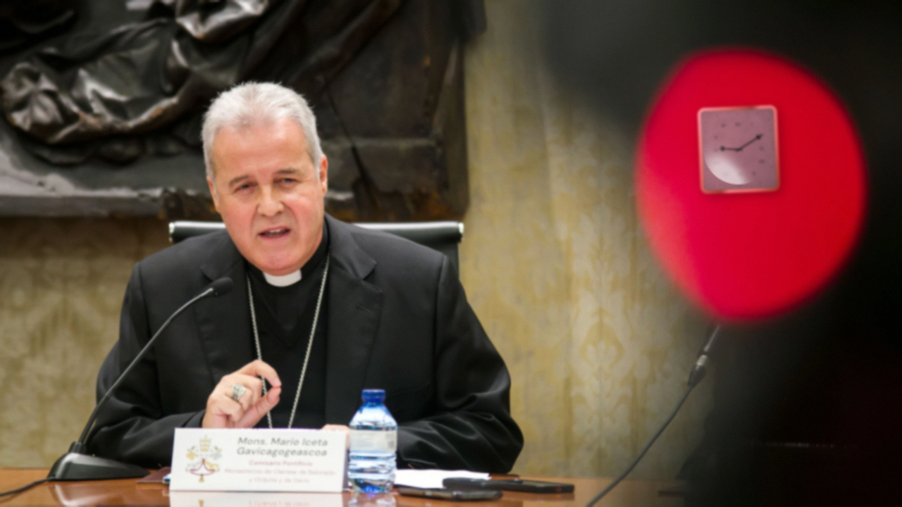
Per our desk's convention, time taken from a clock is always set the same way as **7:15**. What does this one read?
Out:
**9:10**
